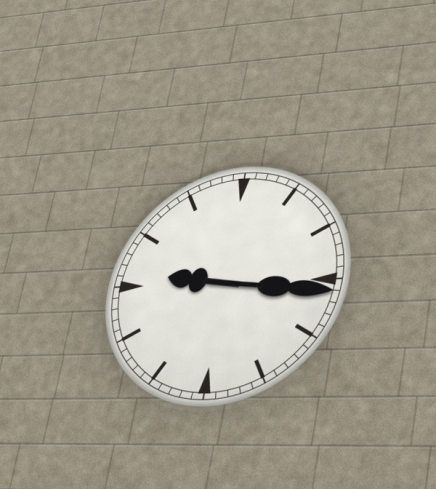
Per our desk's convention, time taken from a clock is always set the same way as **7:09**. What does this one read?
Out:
**9:16**
